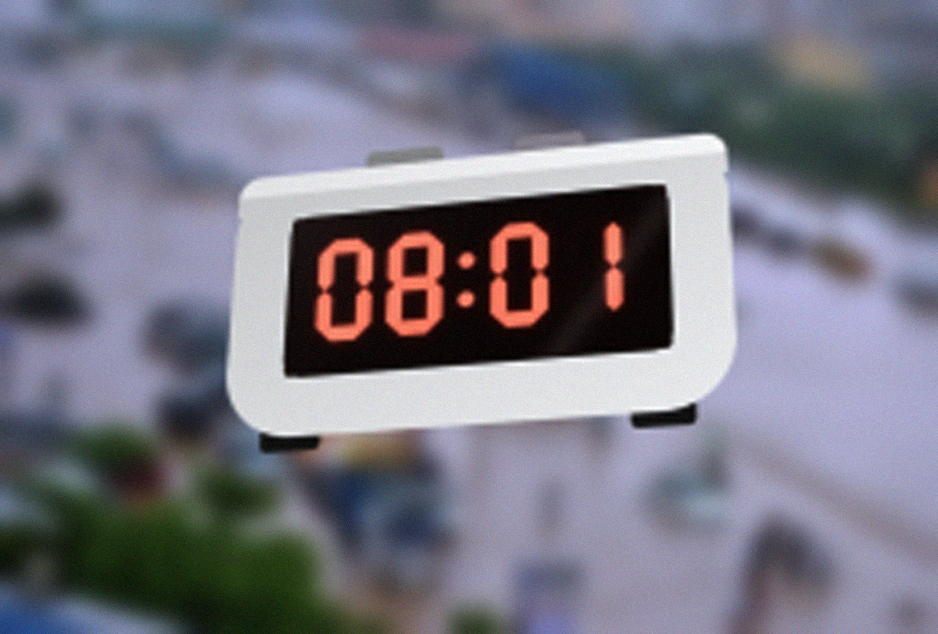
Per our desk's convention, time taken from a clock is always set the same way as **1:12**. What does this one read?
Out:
**8:01**
